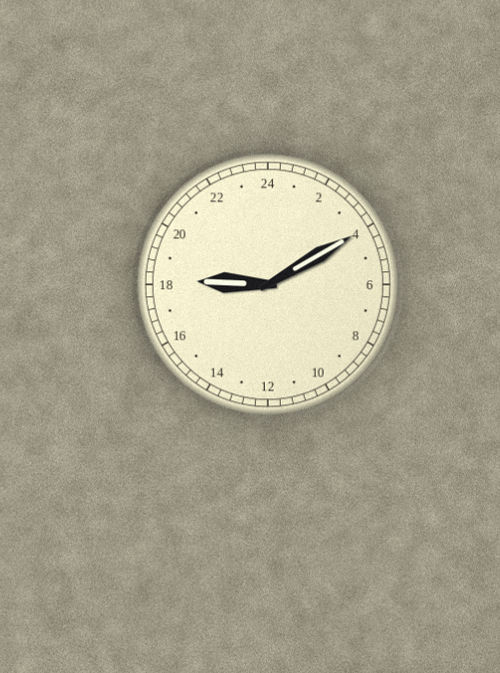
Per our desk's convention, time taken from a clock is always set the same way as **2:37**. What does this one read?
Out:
**18:10**
